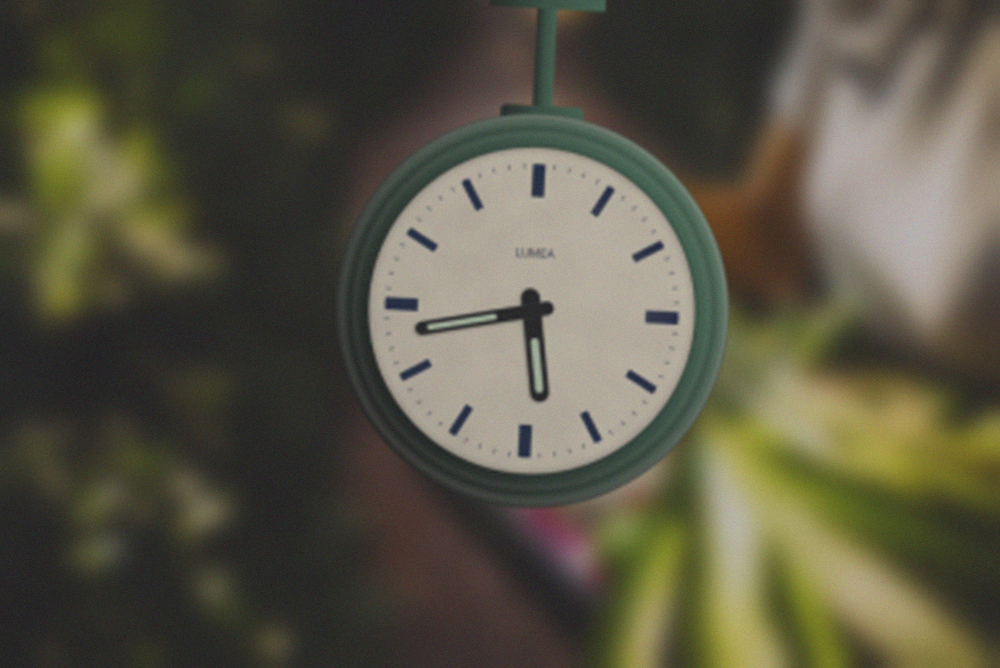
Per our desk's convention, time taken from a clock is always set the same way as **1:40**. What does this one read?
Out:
**5:43**
